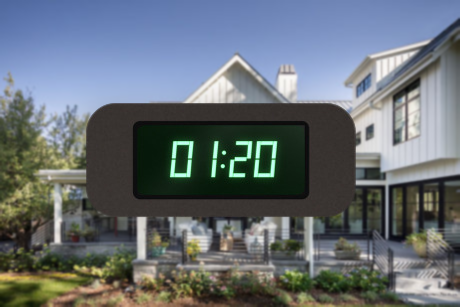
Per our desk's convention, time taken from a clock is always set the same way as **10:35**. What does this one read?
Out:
**1:20**
